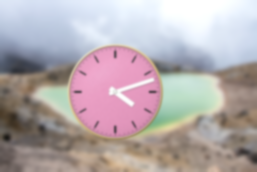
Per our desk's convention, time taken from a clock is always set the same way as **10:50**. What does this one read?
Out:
**4:12**
